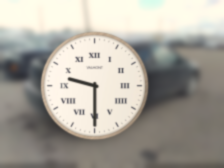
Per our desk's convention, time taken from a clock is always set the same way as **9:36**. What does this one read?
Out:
**9:30**
